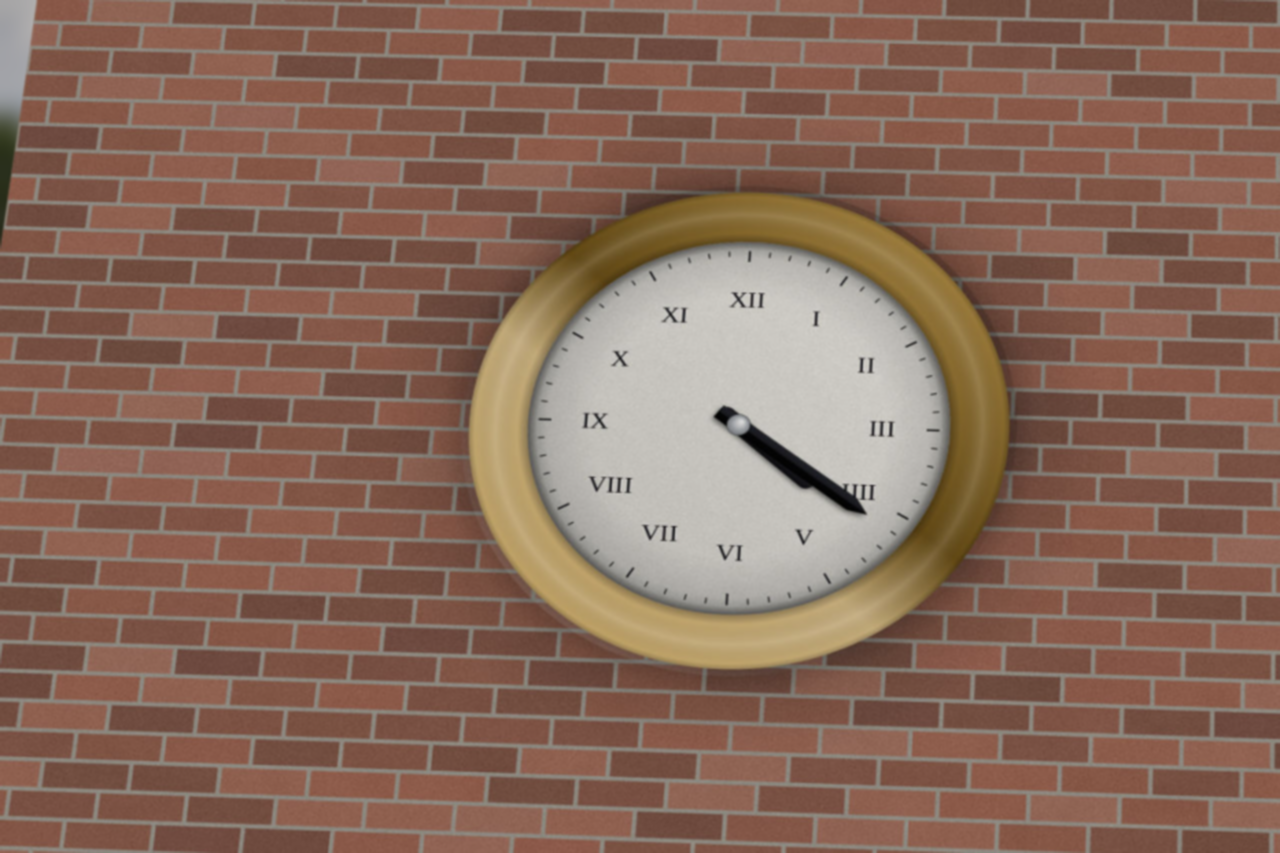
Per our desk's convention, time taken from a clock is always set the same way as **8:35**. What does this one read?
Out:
**4:21**
